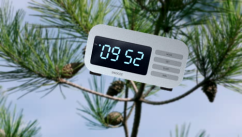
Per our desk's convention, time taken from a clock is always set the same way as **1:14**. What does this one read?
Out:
**9:52**
